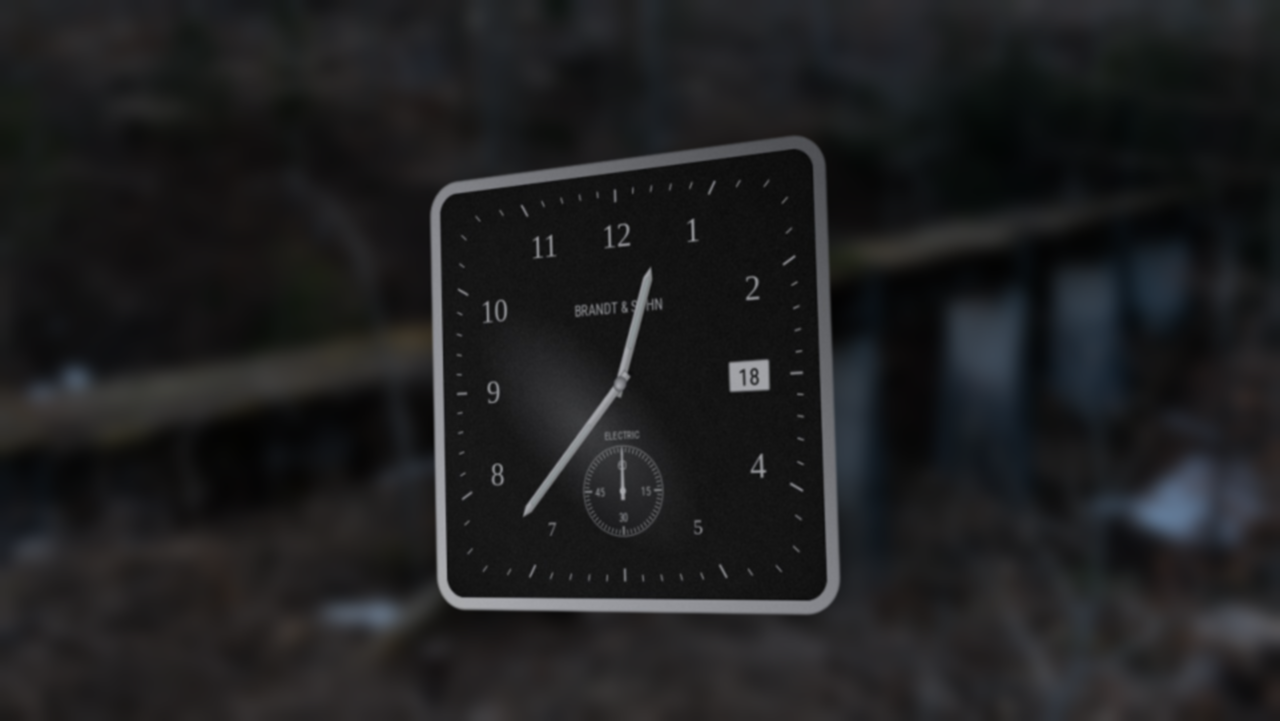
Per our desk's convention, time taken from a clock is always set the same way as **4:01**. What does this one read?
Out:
**12:37**
